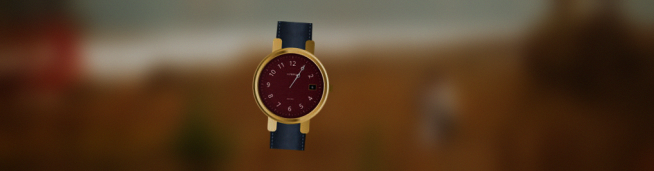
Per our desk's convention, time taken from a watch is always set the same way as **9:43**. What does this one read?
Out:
**1:05**
